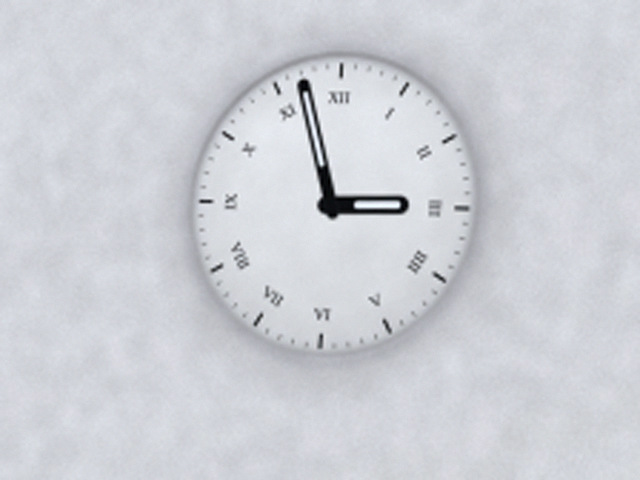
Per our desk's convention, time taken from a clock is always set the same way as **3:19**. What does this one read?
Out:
**2:57**
